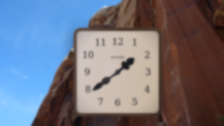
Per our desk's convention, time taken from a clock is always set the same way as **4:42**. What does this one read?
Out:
**1:39**
